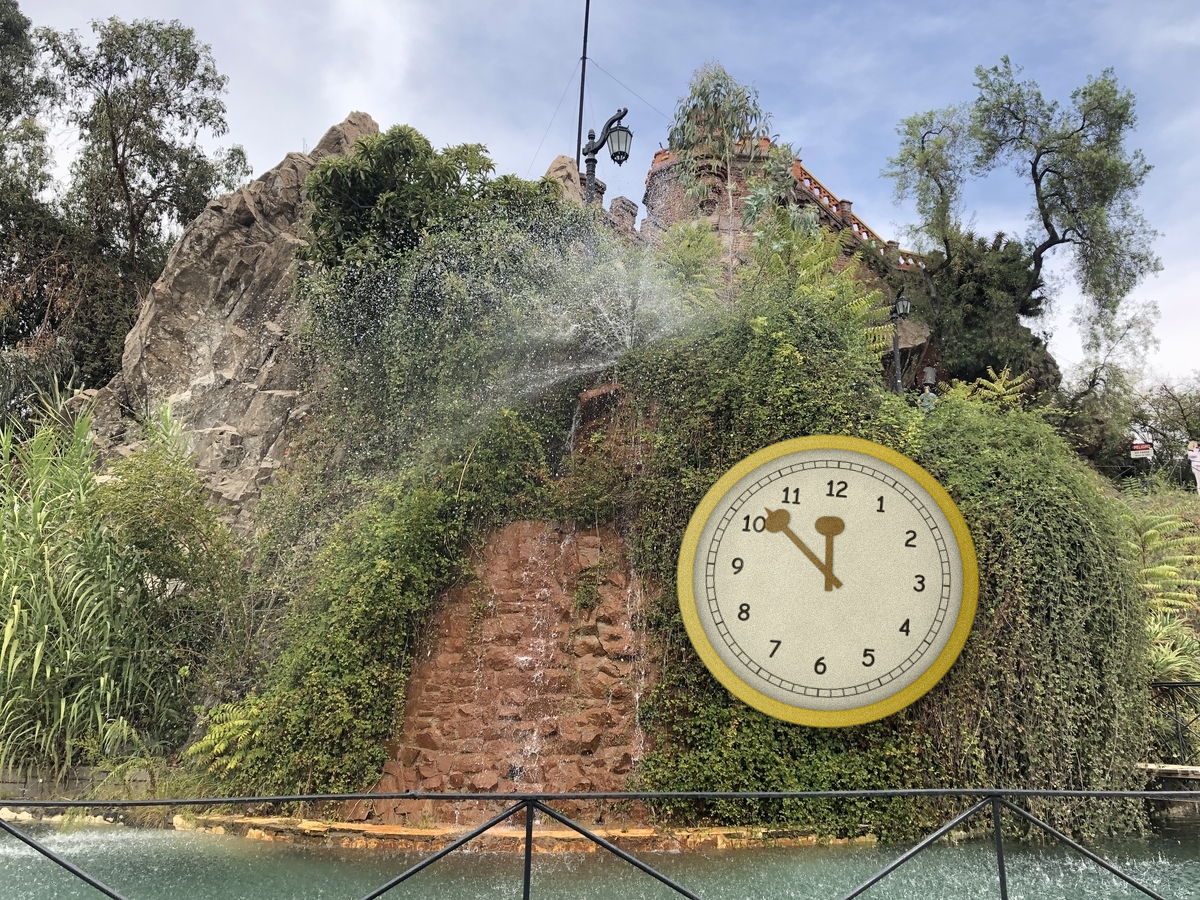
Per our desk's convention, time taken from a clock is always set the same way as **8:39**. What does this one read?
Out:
**11:52**
